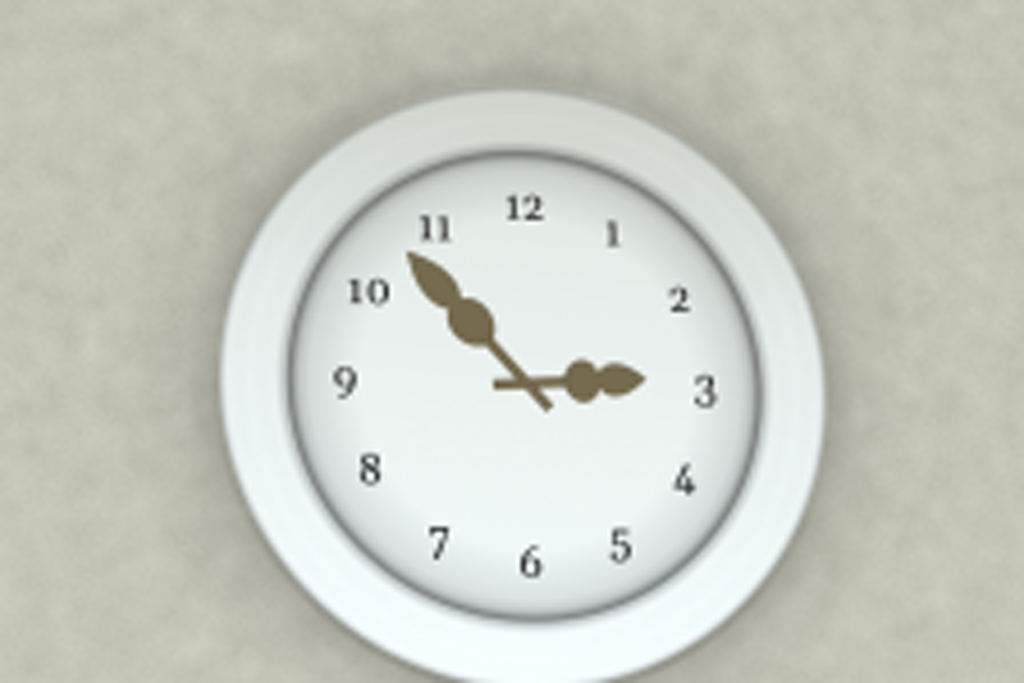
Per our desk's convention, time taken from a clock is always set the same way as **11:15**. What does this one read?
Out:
**2:53**
